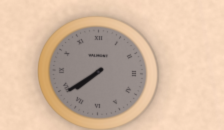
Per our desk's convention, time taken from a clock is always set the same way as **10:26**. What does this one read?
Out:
**7:39**
